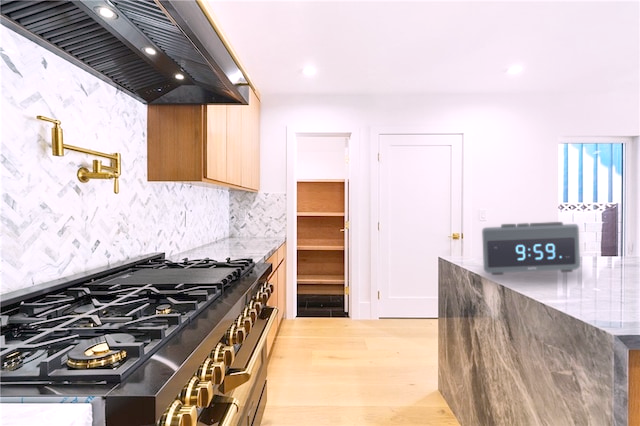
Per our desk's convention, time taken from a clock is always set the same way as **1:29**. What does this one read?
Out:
**9:59**
